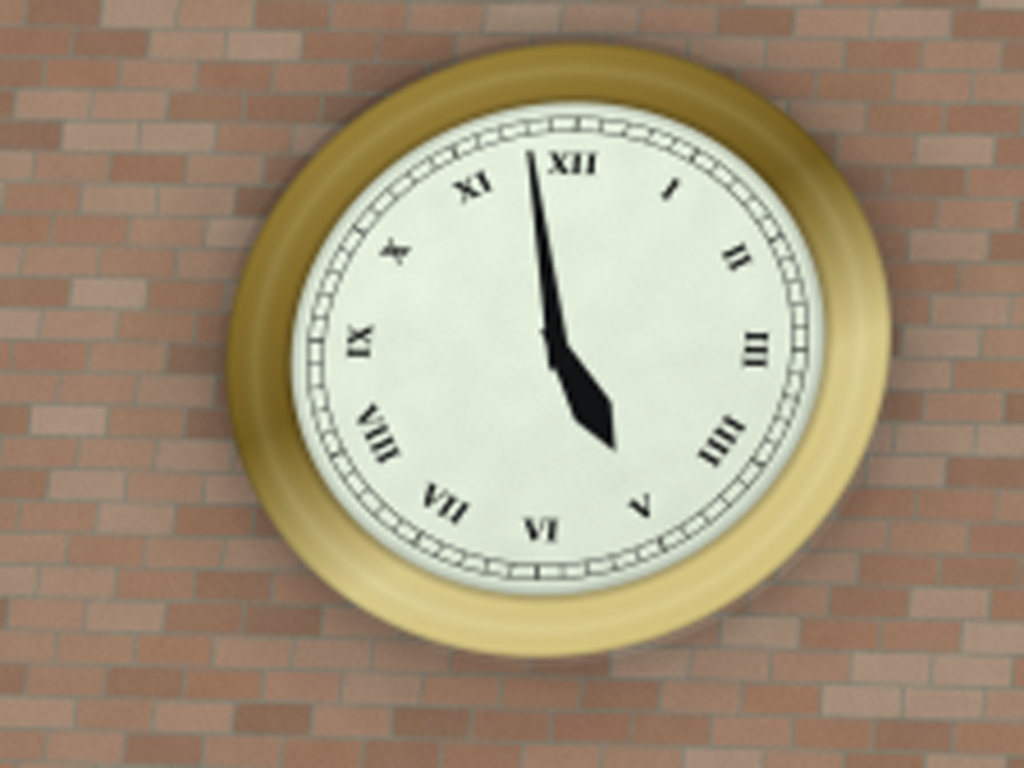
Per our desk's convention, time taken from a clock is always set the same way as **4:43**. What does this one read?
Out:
**4:58**
